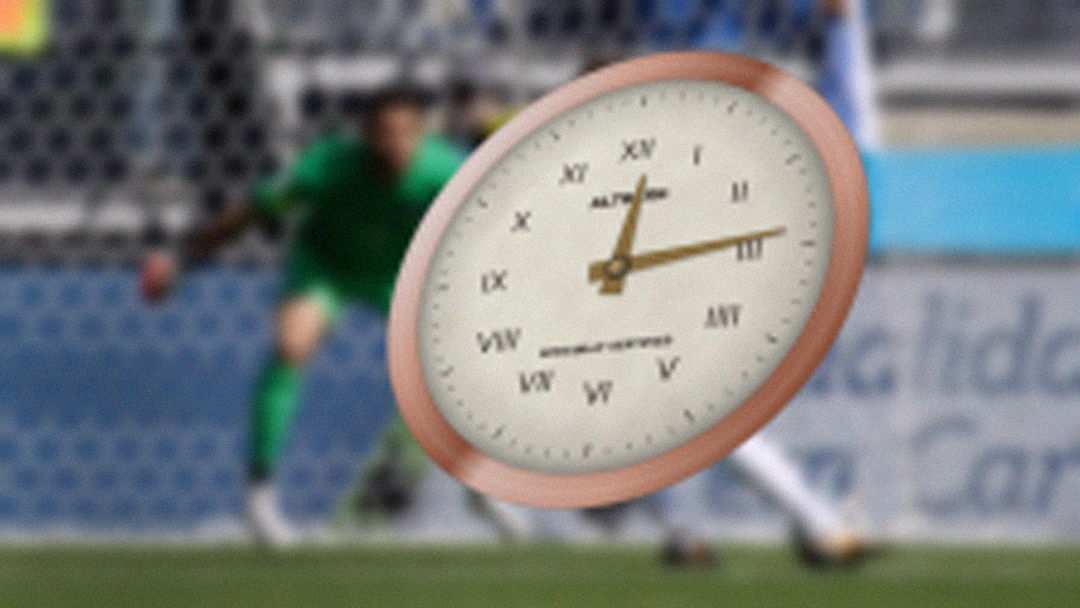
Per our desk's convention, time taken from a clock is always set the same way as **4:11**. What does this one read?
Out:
**12:14**
